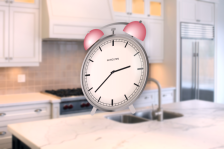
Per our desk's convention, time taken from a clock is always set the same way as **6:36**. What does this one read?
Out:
**2:38**
